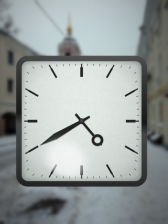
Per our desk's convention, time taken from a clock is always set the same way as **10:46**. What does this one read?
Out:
**4:40**
